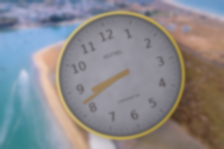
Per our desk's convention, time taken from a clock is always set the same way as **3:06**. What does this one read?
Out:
**8:42**
